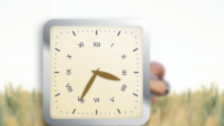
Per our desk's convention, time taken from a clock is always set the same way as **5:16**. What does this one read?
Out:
**3:35**
